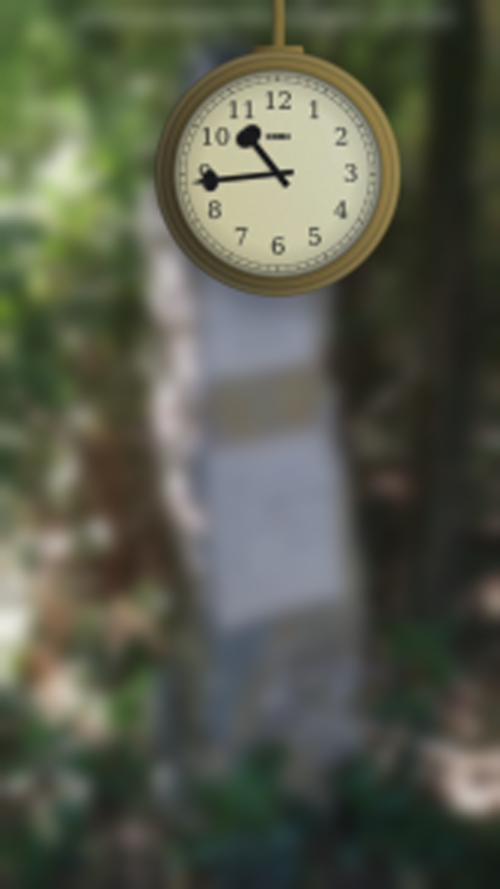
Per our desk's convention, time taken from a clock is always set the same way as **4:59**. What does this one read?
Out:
**10:44**
